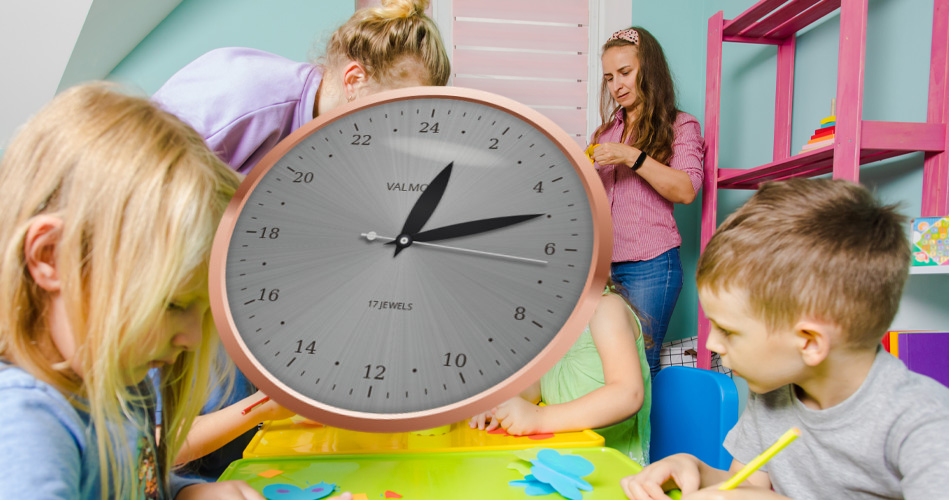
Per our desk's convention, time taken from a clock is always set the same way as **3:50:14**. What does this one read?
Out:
**1:12:16**
